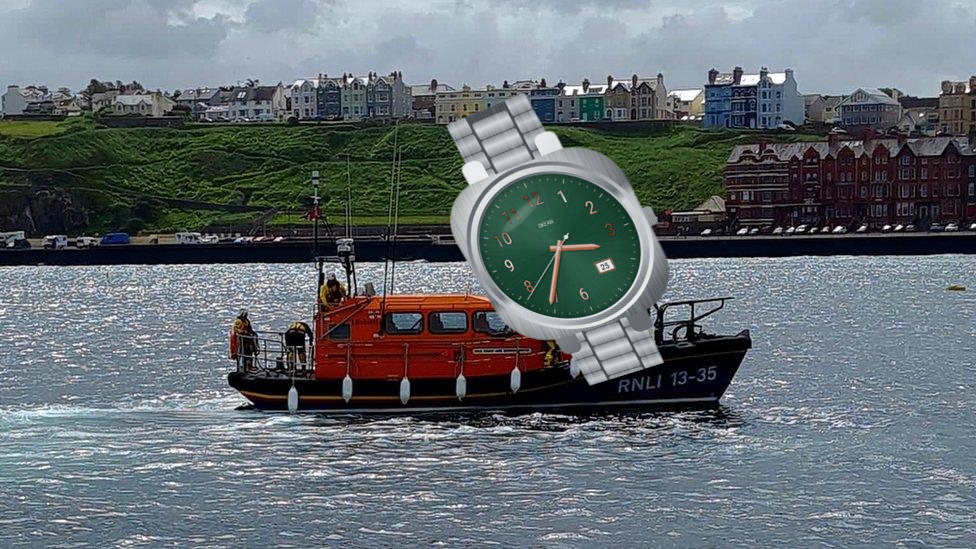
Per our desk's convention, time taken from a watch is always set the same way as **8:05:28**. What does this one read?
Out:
**3:35:39**
